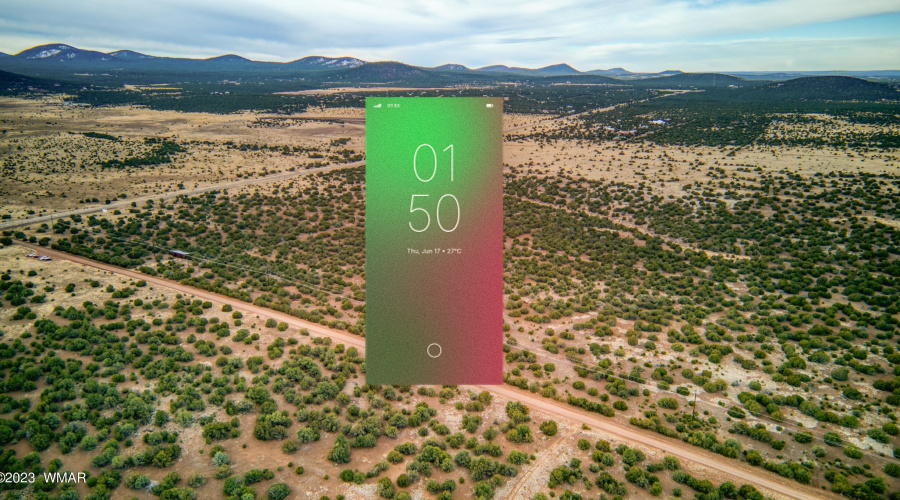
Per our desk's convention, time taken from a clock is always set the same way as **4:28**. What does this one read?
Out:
**1:50**
